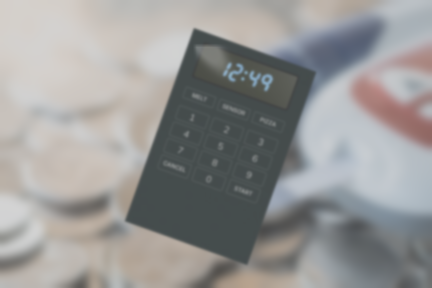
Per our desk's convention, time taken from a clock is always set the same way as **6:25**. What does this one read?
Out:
**12:49**
